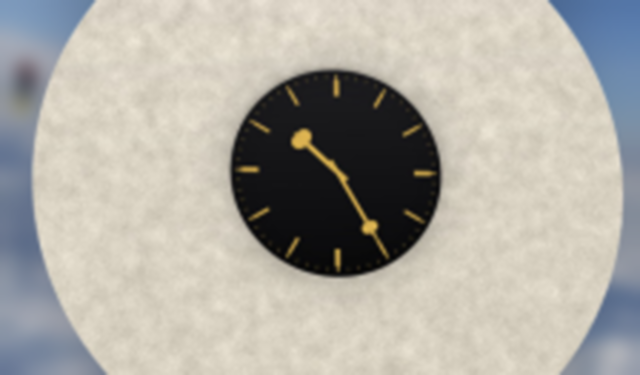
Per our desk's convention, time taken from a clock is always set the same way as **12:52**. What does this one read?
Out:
**10:25**
